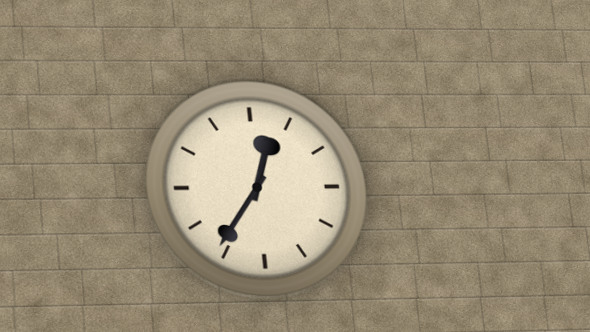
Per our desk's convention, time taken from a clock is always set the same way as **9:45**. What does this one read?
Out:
**12:36**
